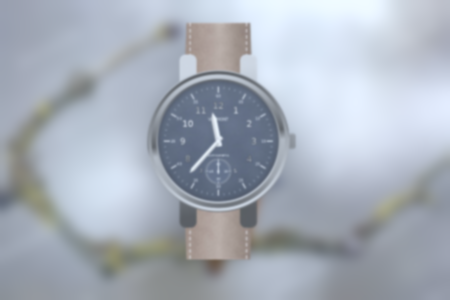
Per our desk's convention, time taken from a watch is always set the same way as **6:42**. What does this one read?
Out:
**11:37**
